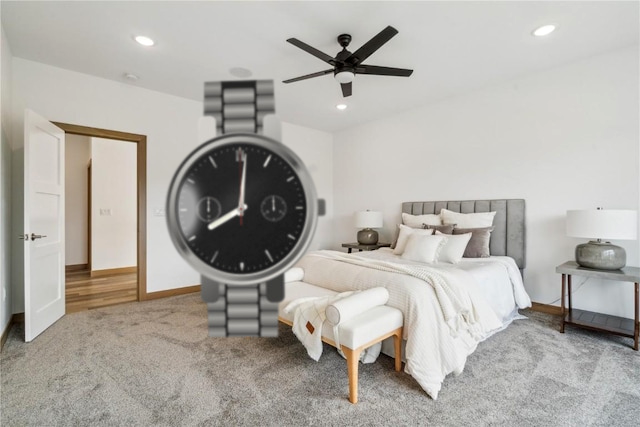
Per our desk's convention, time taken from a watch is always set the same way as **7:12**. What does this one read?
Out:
**8:01**
